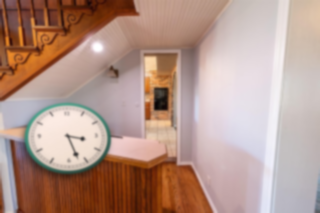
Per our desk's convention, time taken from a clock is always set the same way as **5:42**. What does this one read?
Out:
**3:27**
